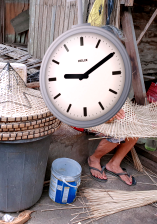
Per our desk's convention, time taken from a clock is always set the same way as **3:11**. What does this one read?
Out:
**9:10**
